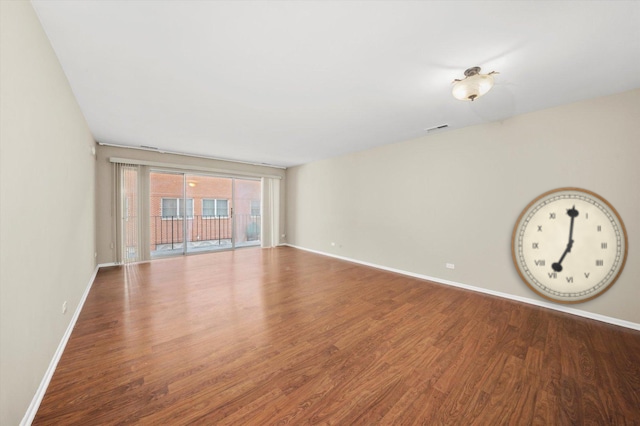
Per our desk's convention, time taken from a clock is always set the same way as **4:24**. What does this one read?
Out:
**7:01**
